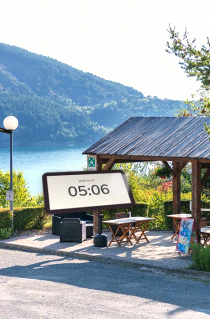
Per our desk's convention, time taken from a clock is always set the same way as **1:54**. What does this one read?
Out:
**5:06**
